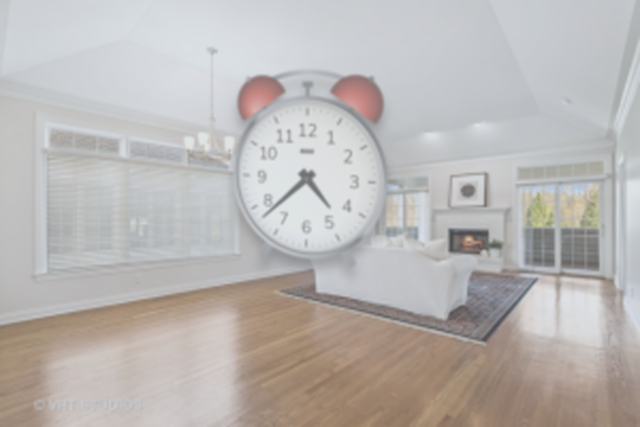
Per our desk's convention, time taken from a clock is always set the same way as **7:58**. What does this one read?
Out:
**4:38**
